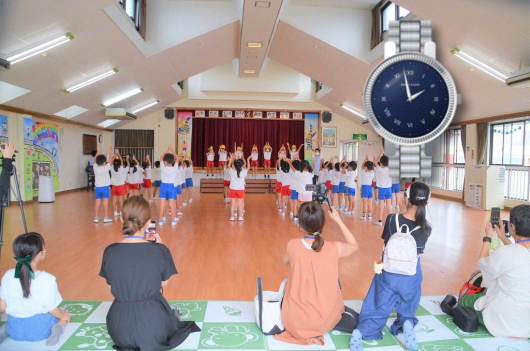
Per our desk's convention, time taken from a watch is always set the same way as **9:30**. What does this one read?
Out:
**1:58**
